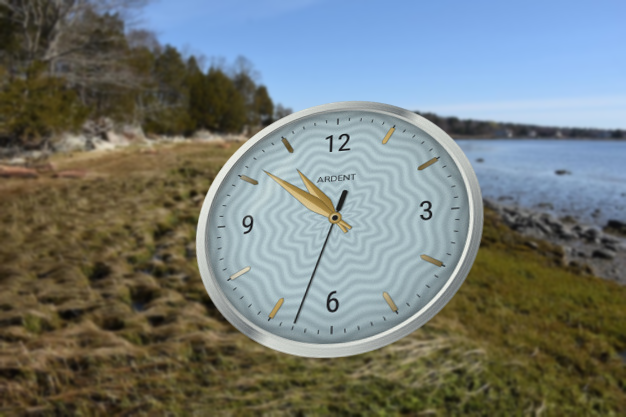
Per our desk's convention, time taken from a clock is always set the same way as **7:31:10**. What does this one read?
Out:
**10:51:33**
